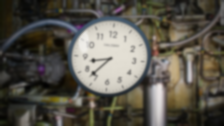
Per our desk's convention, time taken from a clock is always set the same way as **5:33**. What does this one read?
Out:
**8:37**
